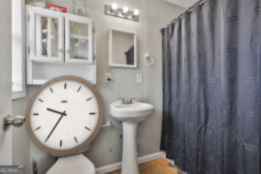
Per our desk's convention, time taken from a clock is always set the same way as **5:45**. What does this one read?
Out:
**9:35**
